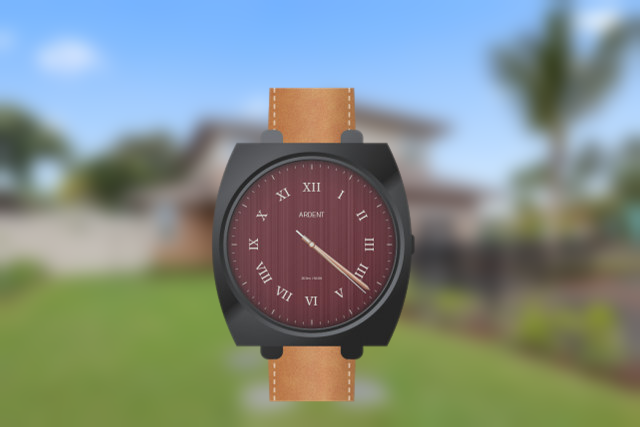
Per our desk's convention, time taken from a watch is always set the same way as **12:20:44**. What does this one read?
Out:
**4:21:22**
